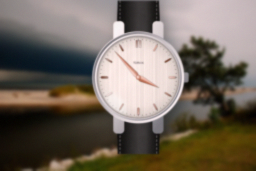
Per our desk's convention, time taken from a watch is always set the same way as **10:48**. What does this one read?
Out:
**3:53**
